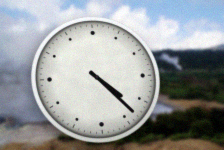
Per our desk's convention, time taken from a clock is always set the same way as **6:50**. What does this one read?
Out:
**4:23**
